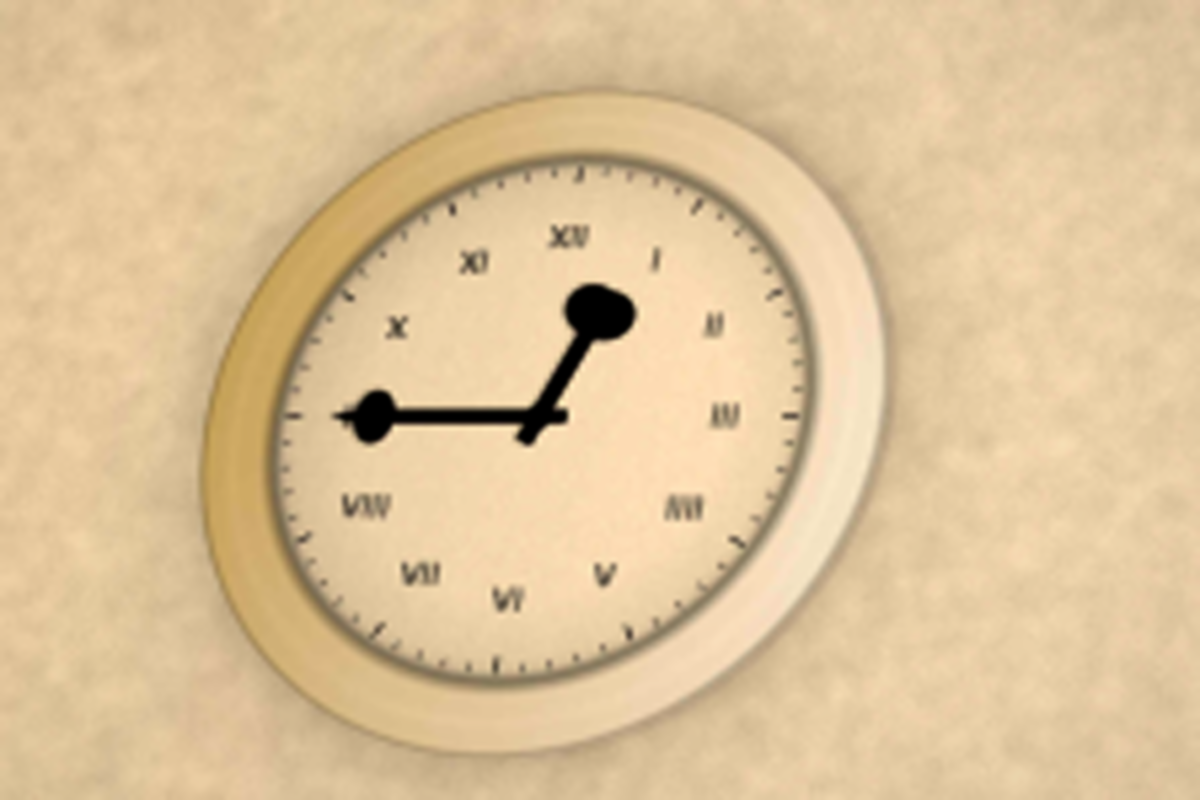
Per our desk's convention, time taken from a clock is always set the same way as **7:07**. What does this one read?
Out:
**12:45**
